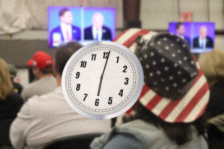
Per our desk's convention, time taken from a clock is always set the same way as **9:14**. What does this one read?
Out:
**6:01**
